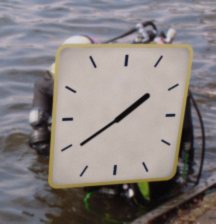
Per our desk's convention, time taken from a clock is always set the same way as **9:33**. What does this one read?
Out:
**1:39**
